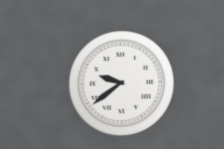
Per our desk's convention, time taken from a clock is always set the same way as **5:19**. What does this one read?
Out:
**9:39**
